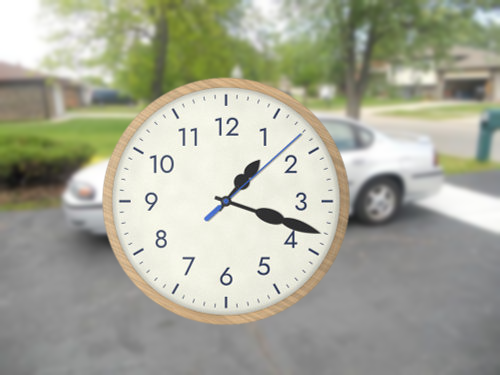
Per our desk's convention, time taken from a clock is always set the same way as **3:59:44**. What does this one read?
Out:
**1:18:08**
